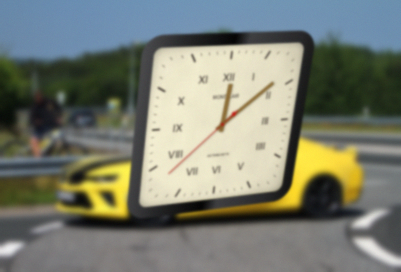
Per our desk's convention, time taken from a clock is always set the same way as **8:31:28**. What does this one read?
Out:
**12:08:38**
